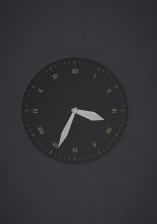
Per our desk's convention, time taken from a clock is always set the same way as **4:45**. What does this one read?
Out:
**3:34**
